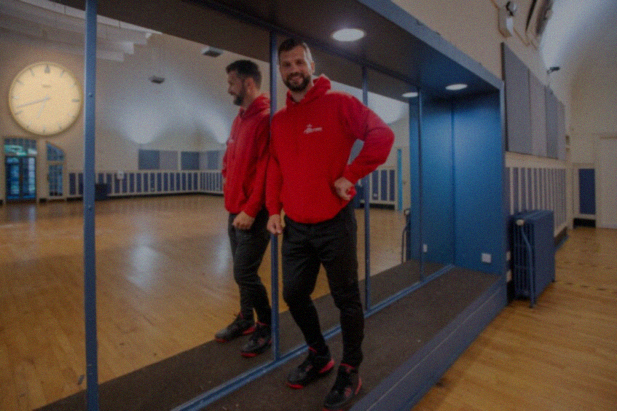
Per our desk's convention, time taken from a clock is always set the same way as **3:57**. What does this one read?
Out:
**6:42**
